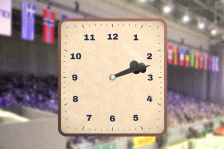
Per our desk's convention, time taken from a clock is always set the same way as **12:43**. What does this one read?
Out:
**2:12**
